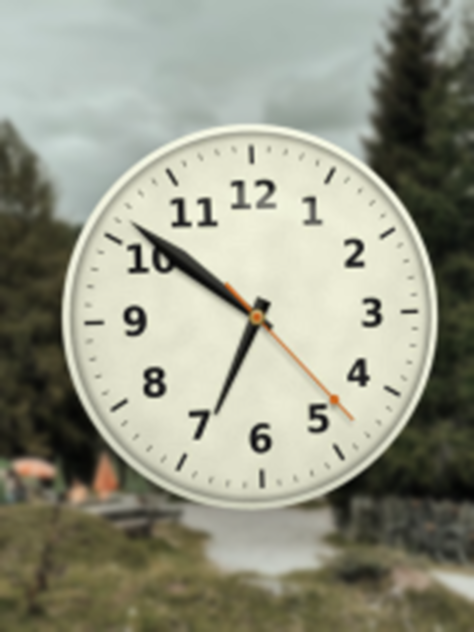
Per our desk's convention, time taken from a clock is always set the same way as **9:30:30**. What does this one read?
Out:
**6:51:23**
